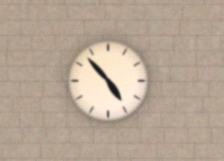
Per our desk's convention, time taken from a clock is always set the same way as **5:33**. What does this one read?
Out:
**4:53**
